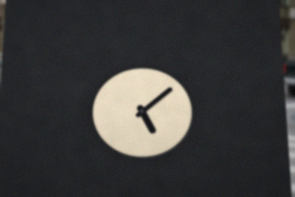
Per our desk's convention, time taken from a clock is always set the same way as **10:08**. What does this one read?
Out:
**5:08**
